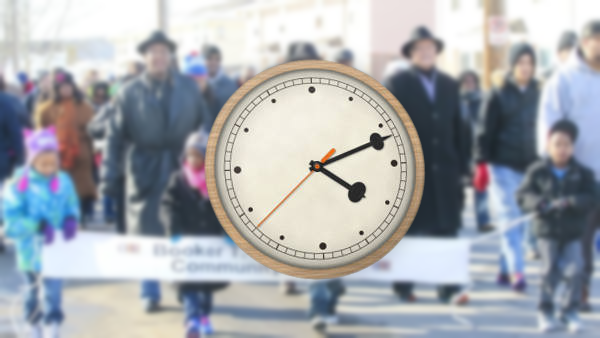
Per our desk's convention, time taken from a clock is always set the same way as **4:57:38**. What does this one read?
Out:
**4:11:38**
